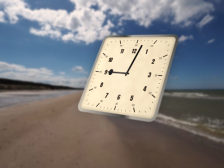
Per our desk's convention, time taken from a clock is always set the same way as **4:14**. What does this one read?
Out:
**9:02**
